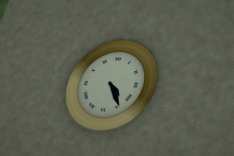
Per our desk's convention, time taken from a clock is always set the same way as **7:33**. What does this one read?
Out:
**4:24**
